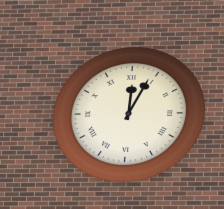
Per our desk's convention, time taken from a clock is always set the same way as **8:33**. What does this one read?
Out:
**12:04**
